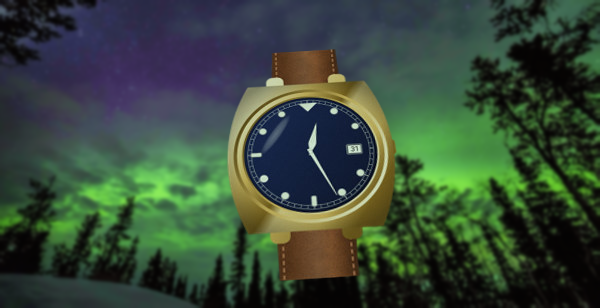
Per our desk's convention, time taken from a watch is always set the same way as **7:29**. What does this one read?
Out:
**12:26**
